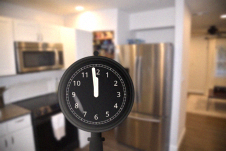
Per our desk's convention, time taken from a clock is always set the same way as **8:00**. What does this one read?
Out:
**11:59**
